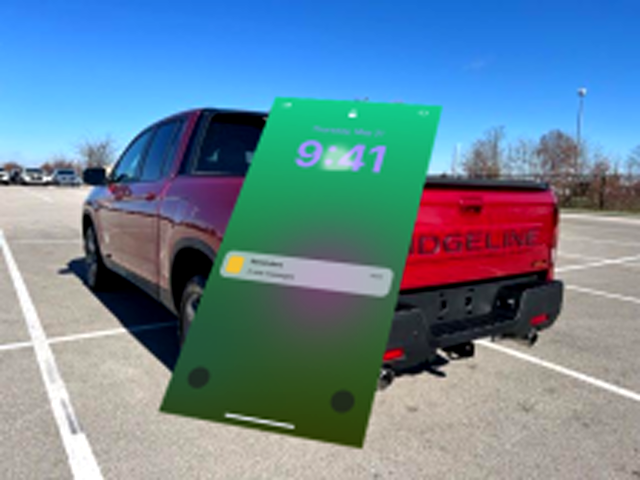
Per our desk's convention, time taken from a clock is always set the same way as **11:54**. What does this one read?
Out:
**9:41**
